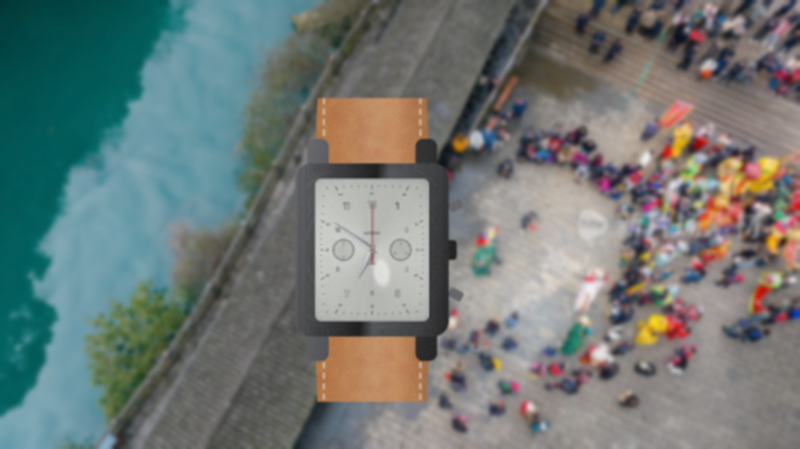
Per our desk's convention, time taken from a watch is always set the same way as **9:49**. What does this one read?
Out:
**6:51**
